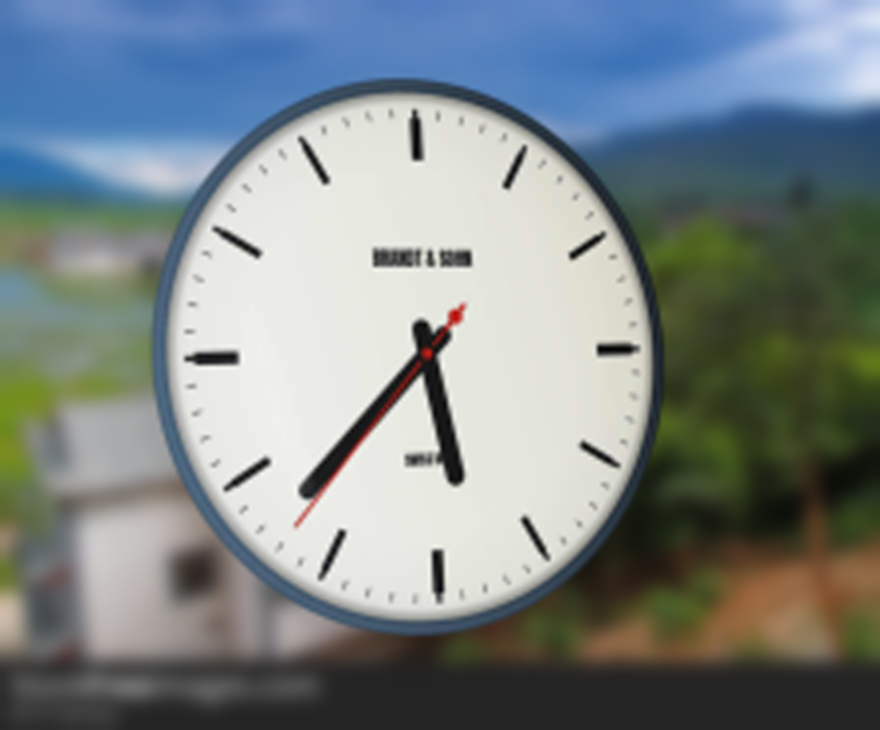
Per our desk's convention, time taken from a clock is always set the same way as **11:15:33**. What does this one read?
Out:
**5:37:37**
